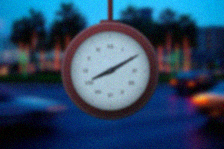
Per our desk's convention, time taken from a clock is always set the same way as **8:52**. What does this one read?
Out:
**8:10**
